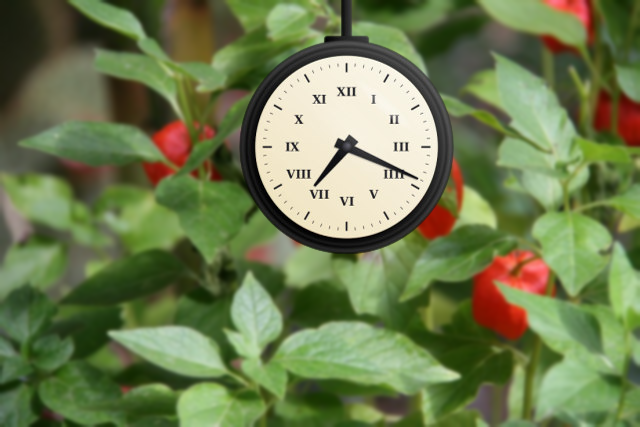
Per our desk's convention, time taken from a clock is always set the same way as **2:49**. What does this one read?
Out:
**7:19**
